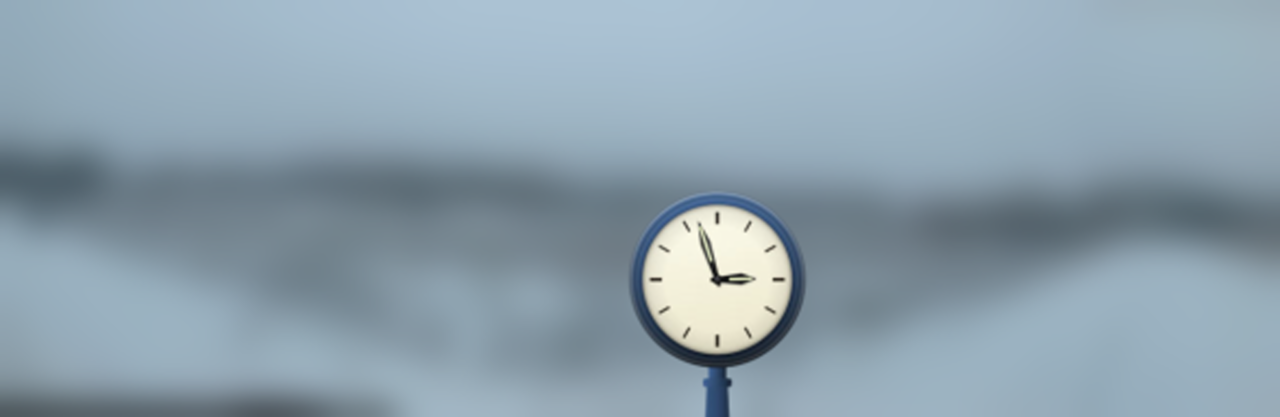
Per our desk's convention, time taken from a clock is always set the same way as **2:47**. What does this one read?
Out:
**2:57**
